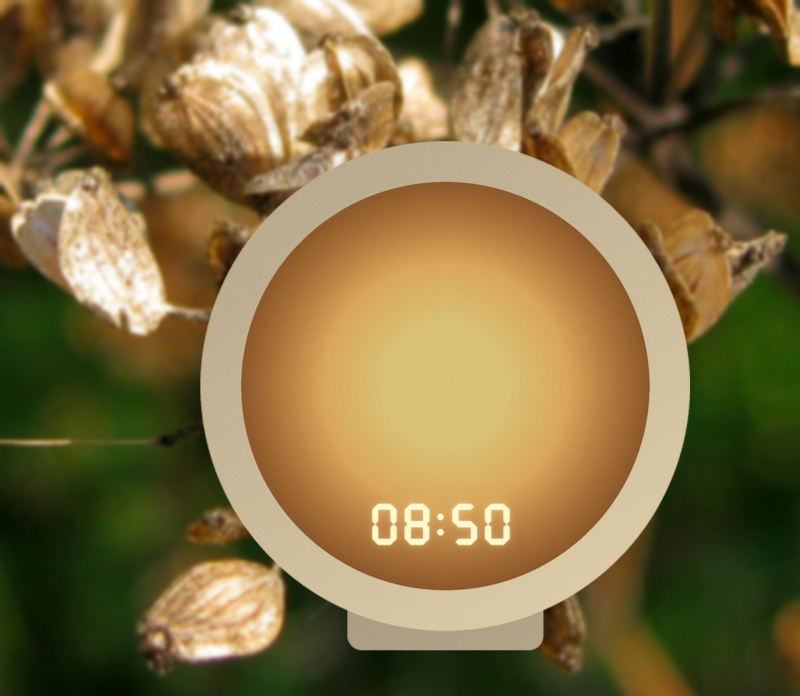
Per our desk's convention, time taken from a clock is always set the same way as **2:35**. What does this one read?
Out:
**8:50**
